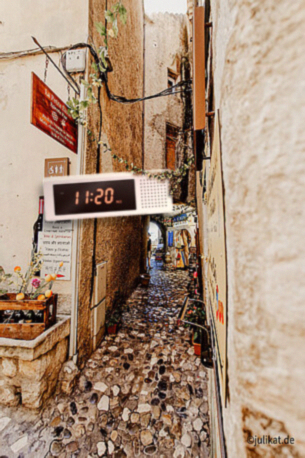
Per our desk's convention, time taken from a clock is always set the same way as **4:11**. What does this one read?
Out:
**11:20**
